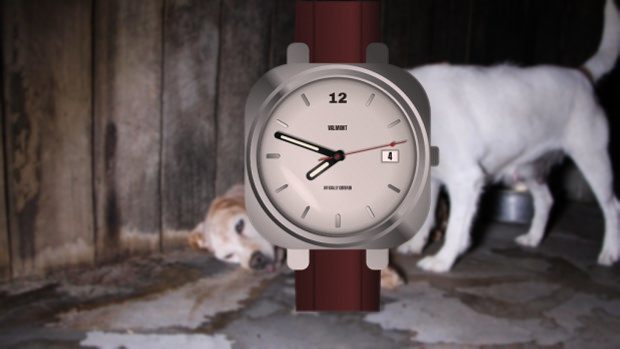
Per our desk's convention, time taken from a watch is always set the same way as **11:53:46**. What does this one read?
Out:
**7:48:13**
